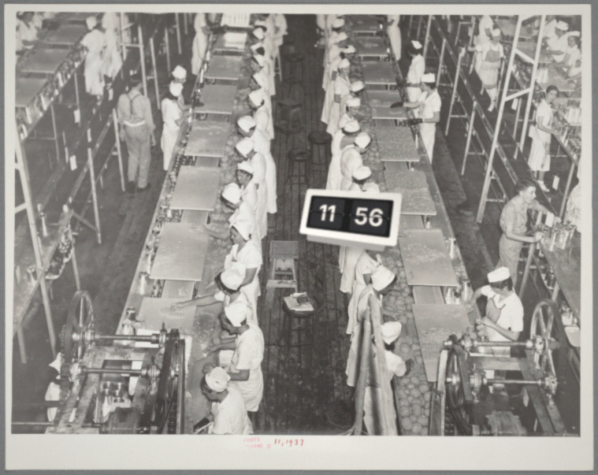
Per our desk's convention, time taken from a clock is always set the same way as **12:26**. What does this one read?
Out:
**11:56**
